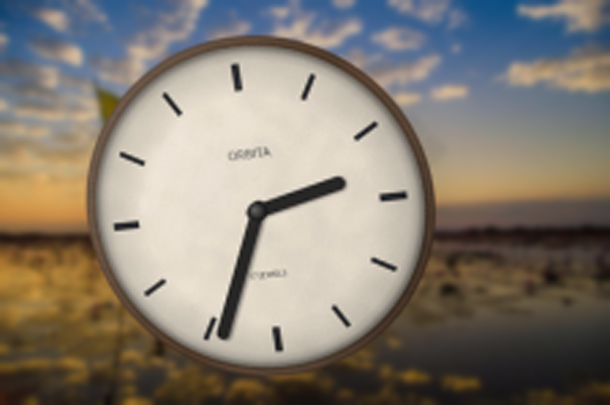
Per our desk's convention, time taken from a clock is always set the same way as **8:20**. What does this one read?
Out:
**2:34**
